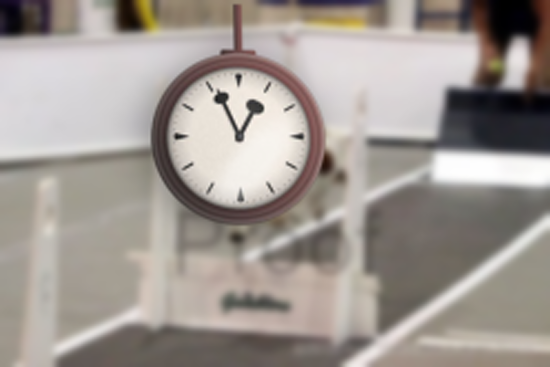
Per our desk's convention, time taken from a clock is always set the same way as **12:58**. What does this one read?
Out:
**12:56**
